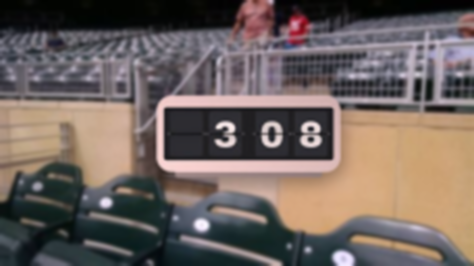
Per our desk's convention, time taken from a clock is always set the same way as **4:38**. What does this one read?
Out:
**3:08**
